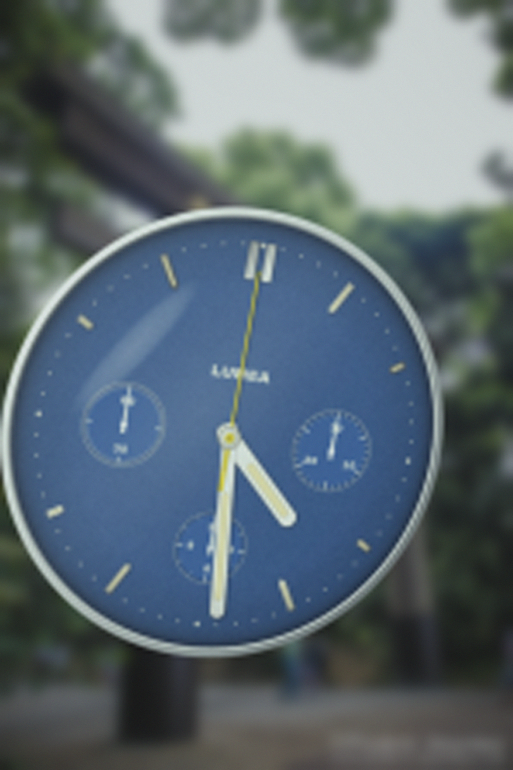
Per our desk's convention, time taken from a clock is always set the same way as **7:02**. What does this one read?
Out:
**4:29**
